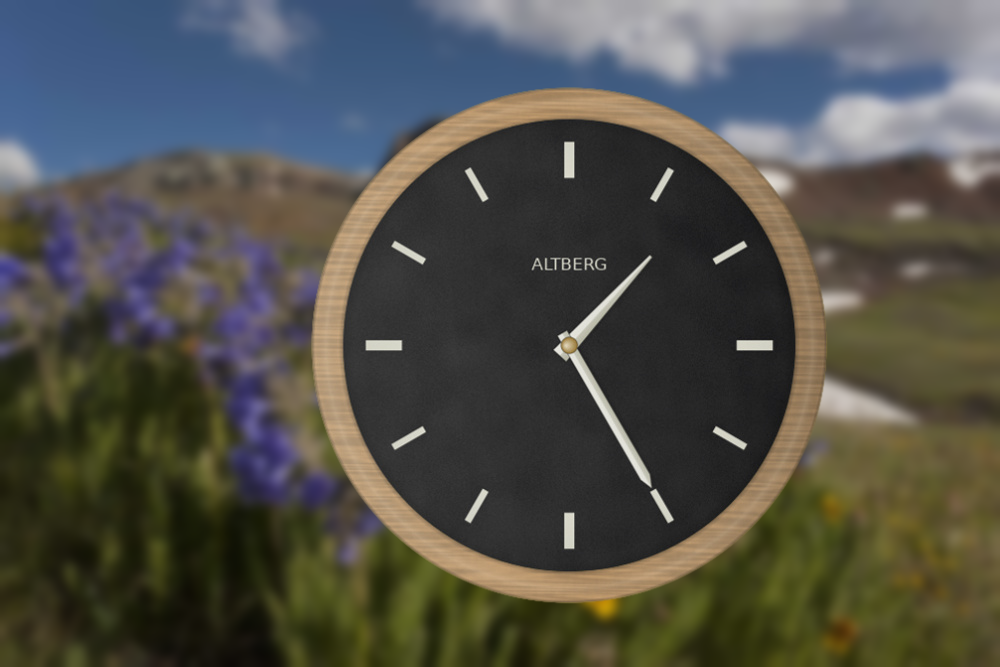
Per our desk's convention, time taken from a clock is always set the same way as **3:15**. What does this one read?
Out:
**1:25**
